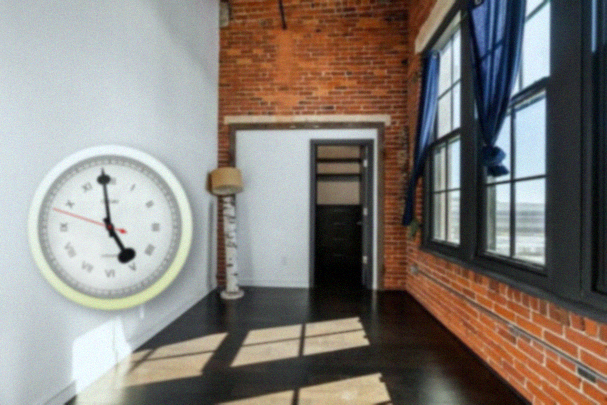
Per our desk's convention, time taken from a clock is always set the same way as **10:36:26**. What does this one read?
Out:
**4:58:48**
